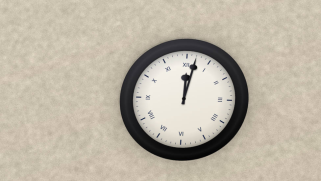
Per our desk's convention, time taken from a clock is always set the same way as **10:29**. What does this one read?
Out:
**12:02**
